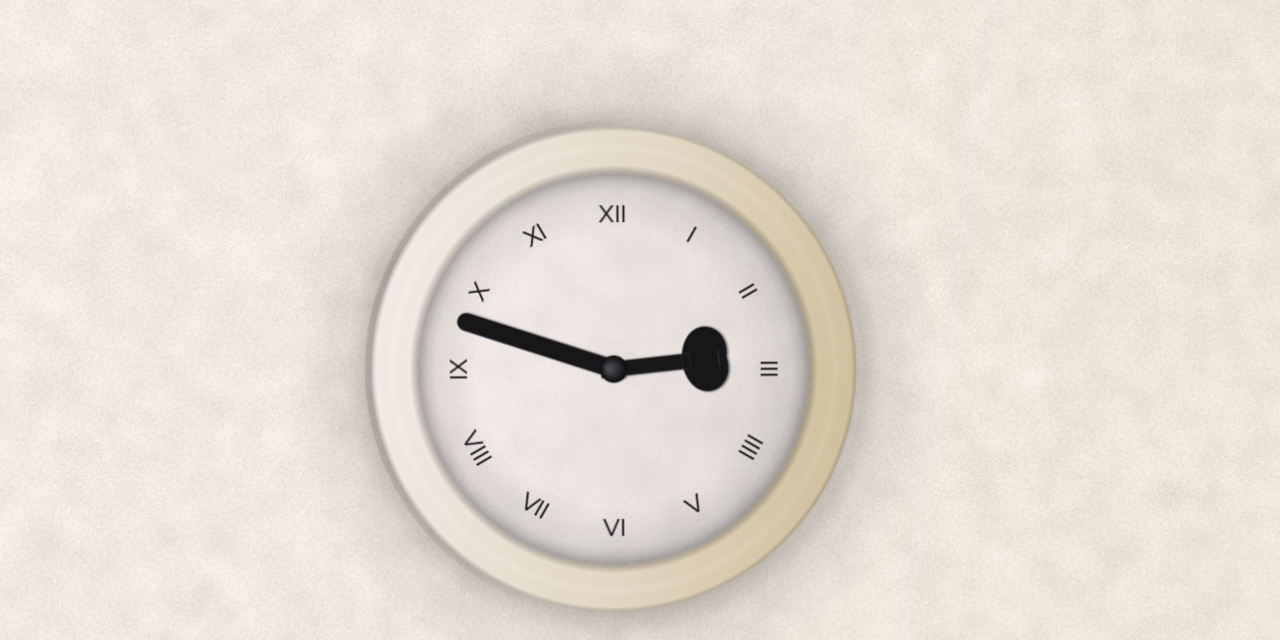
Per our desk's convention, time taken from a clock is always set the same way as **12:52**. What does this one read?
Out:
**2:48**
